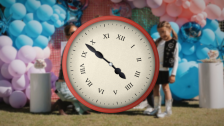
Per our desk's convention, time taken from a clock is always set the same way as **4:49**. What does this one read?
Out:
**3:48**
